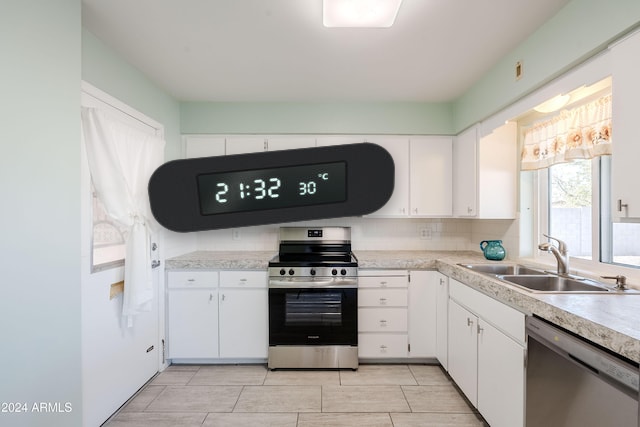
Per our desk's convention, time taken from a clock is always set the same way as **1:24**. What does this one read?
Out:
**21:32**
